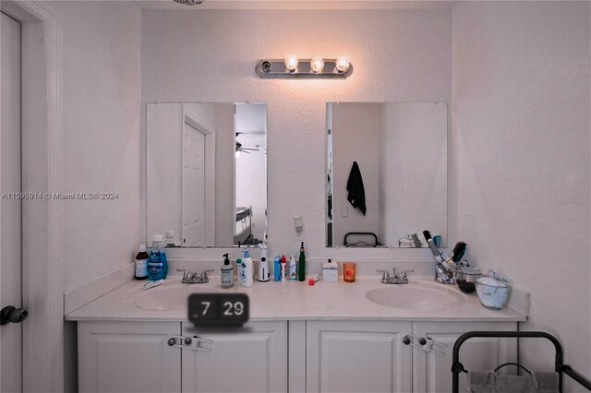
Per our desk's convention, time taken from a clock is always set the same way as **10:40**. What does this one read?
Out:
**7:29**
